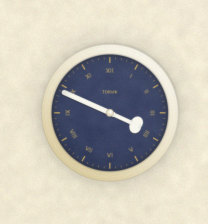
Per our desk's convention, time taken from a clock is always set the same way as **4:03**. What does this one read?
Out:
**3:49**
